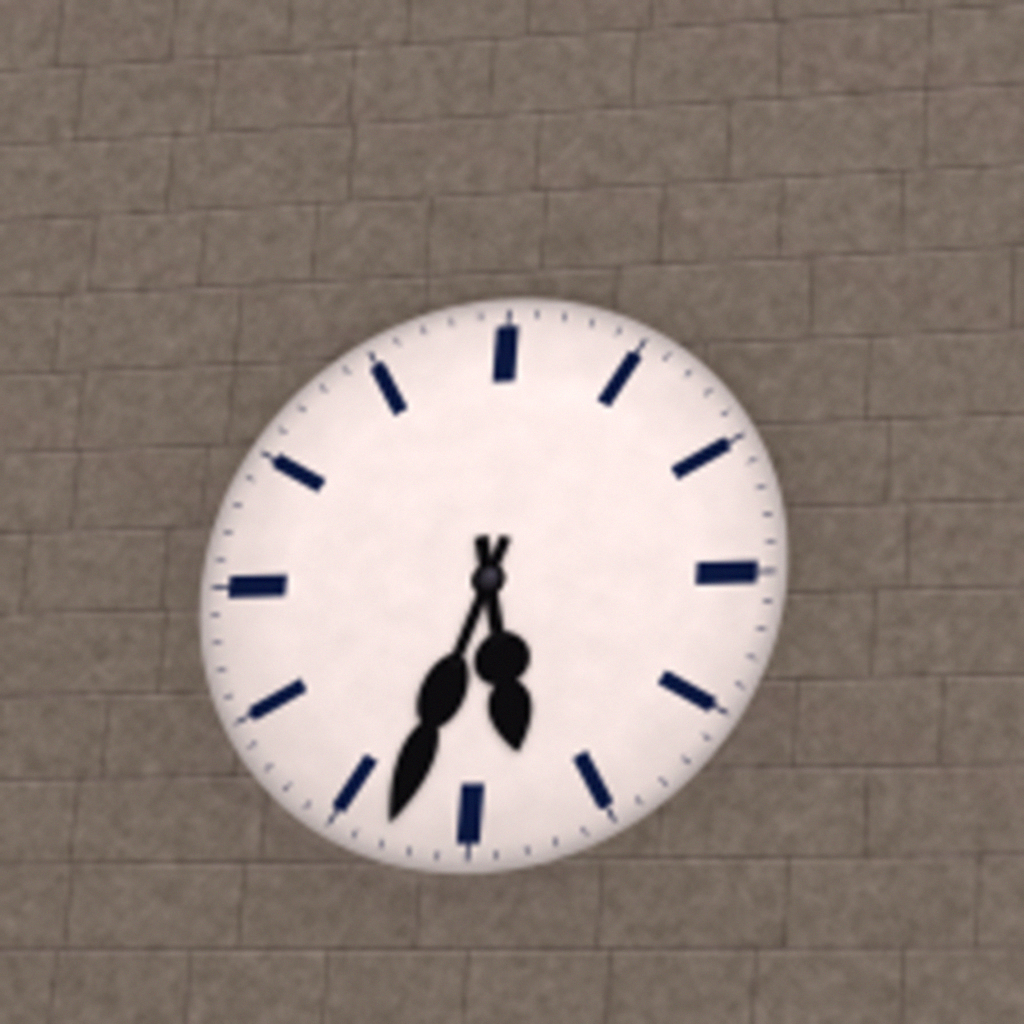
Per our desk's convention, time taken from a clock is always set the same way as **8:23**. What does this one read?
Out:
**5:33**
